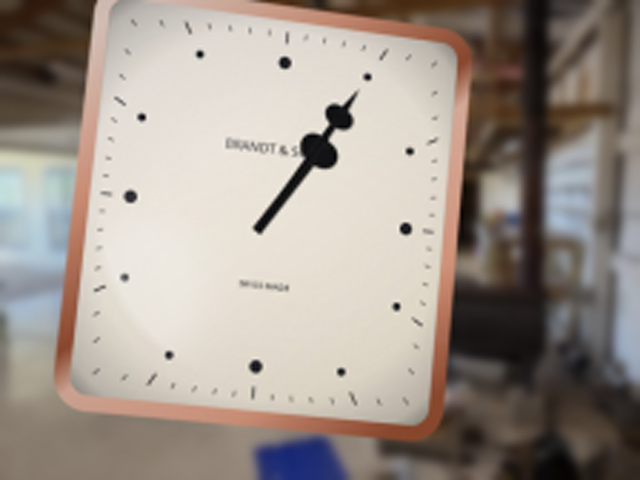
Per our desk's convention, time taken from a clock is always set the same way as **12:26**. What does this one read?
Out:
**1:05**
